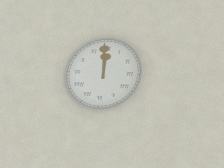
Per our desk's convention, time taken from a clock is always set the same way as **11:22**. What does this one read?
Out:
**11:59**
